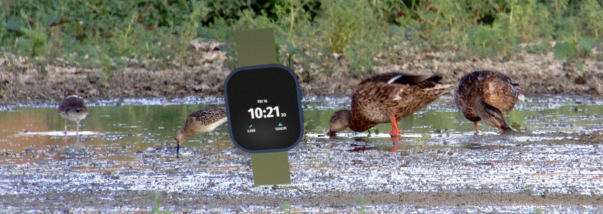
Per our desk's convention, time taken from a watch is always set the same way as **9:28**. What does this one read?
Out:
**10:21**
